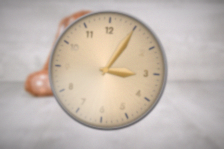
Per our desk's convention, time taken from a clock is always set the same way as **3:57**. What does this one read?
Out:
**3:05**
